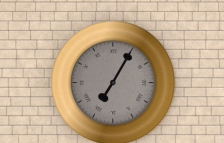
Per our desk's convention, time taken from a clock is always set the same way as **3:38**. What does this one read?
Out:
**7:05**
